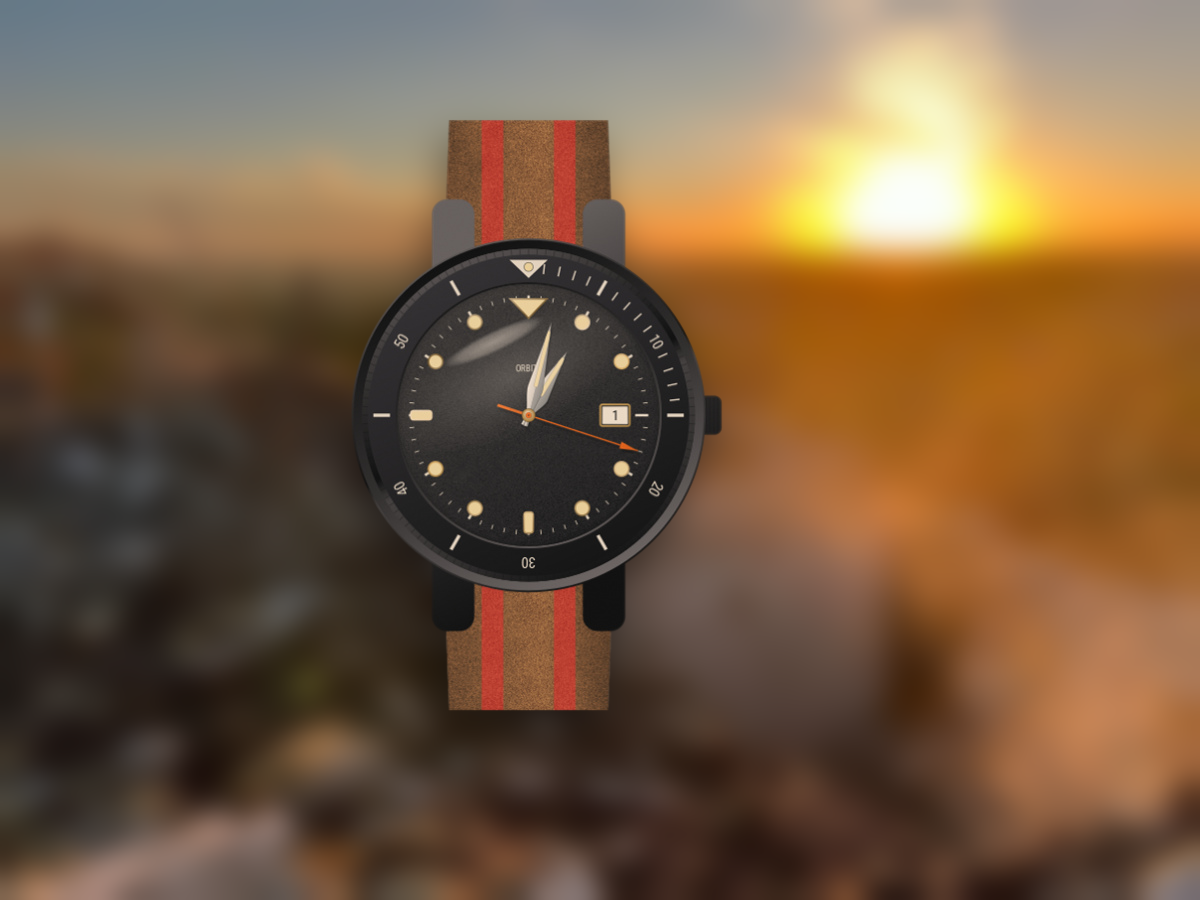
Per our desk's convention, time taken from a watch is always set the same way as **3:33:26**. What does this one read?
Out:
**1:02:18**
